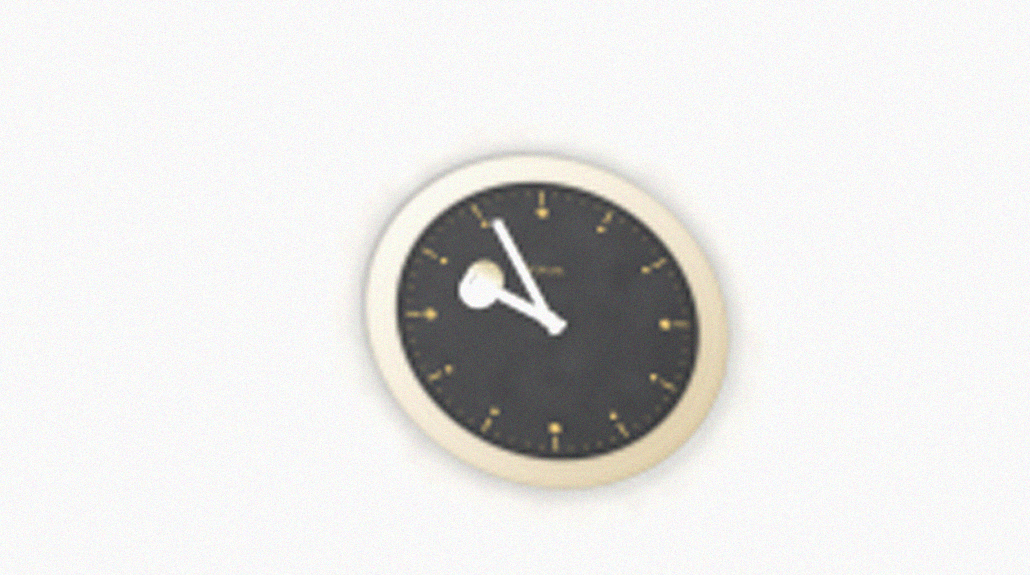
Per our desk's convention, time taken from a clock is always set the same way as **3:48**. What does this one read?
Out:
**9:56**
